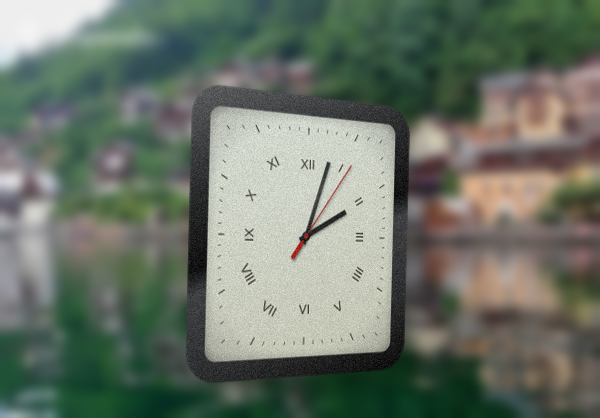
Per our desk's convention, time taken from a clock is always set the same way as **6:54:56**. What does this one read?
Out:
**2:03:06**
